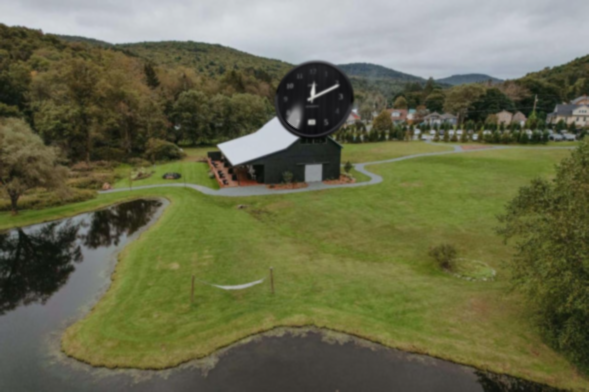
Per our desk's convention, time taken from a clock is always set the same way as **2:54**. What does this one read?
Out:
**12:11**
